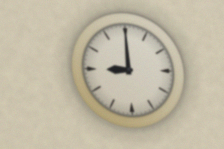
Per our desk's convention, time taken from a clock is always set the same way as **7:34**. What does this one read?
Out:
**9:00**
